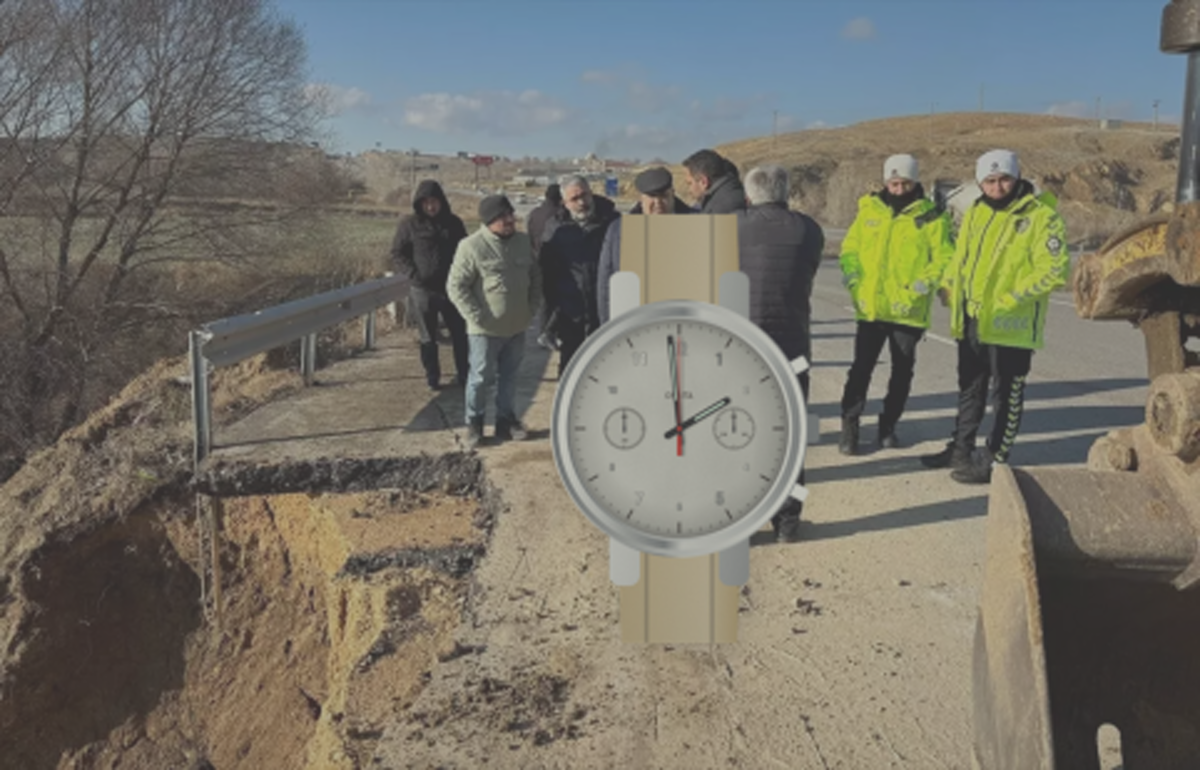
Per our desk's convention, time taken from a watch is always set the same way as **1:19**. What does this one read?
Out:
**1:59**
